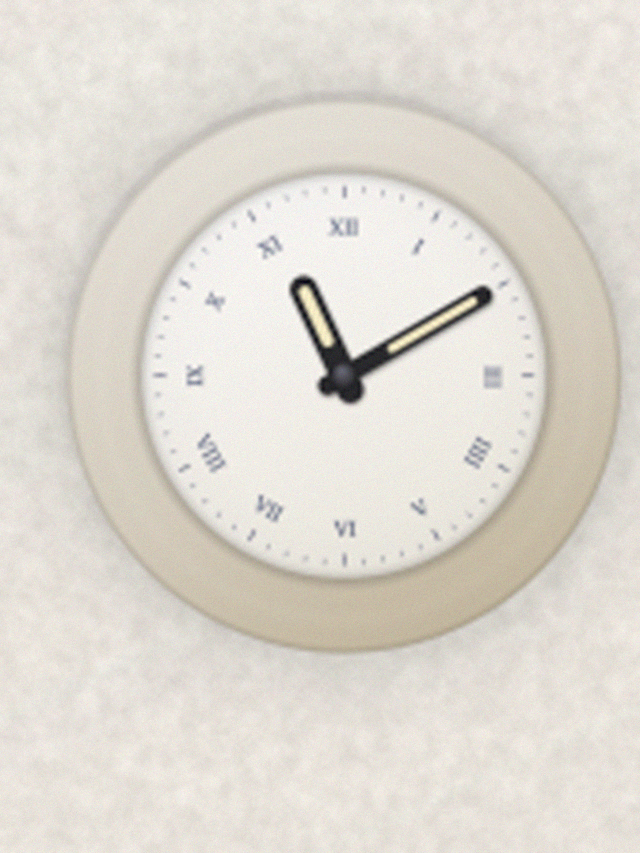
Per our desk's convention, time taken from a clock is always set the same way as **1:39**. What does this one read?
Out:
**11:10**
